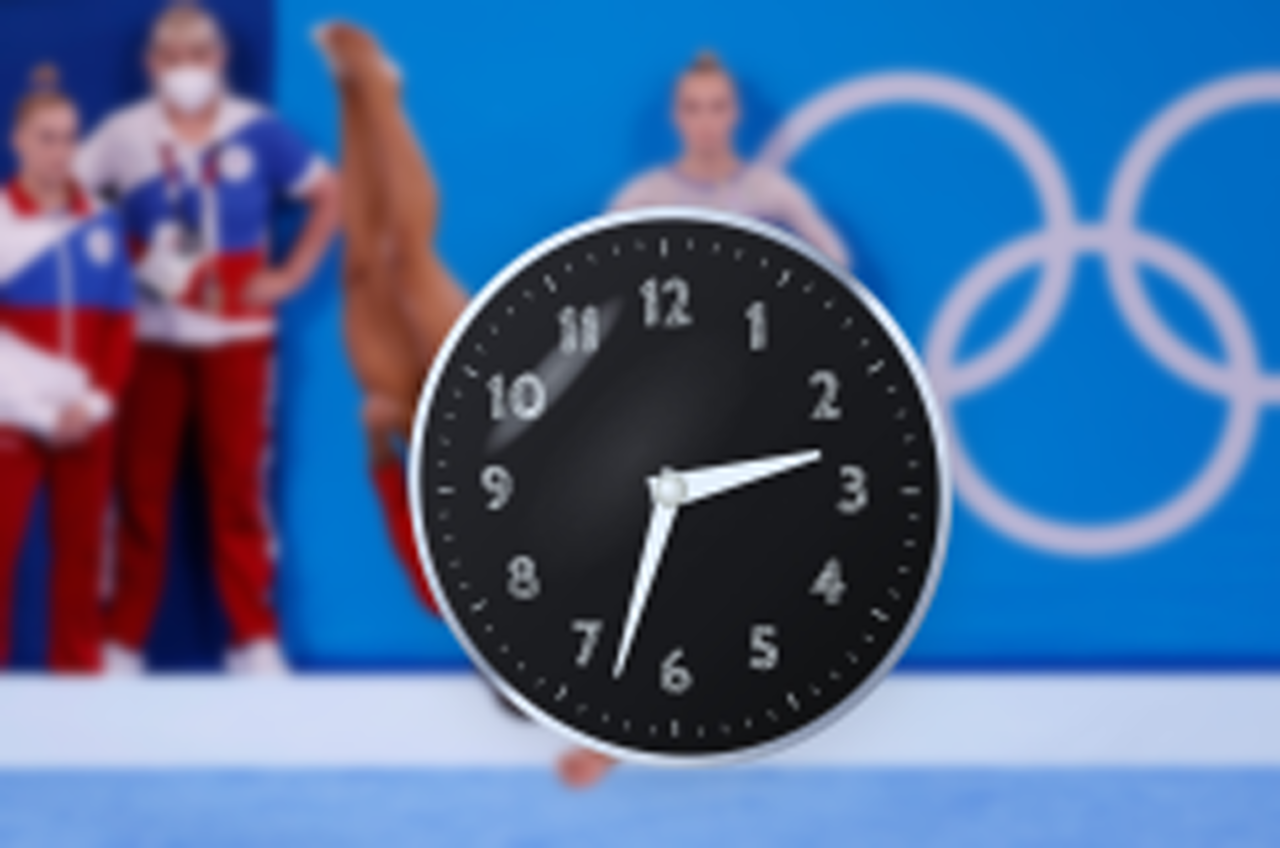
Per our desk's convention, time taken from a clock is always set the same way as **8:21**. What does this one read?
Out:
**2:33**
